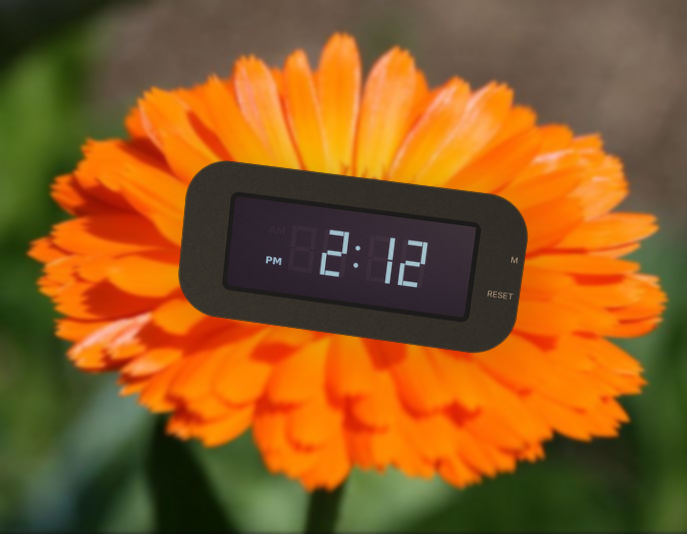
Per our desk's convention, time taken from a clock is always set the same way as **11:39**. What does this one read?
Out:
**2:12**
